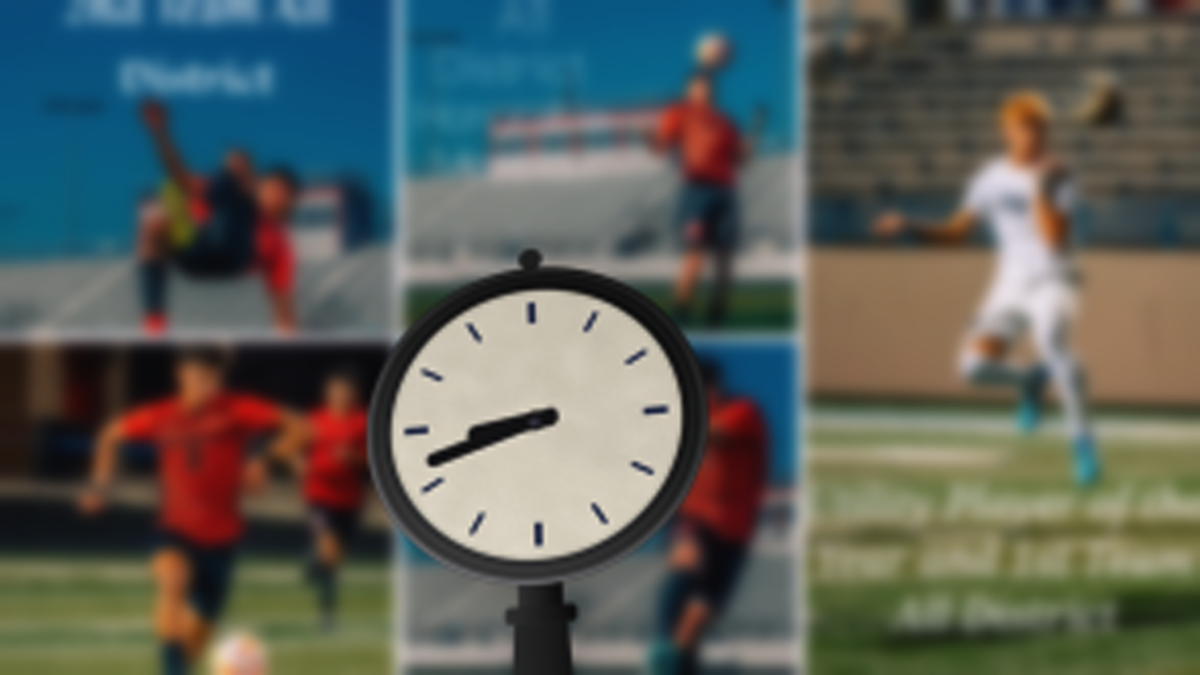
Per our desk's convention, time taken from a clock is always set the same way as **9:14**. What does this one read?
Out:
**8:42**
